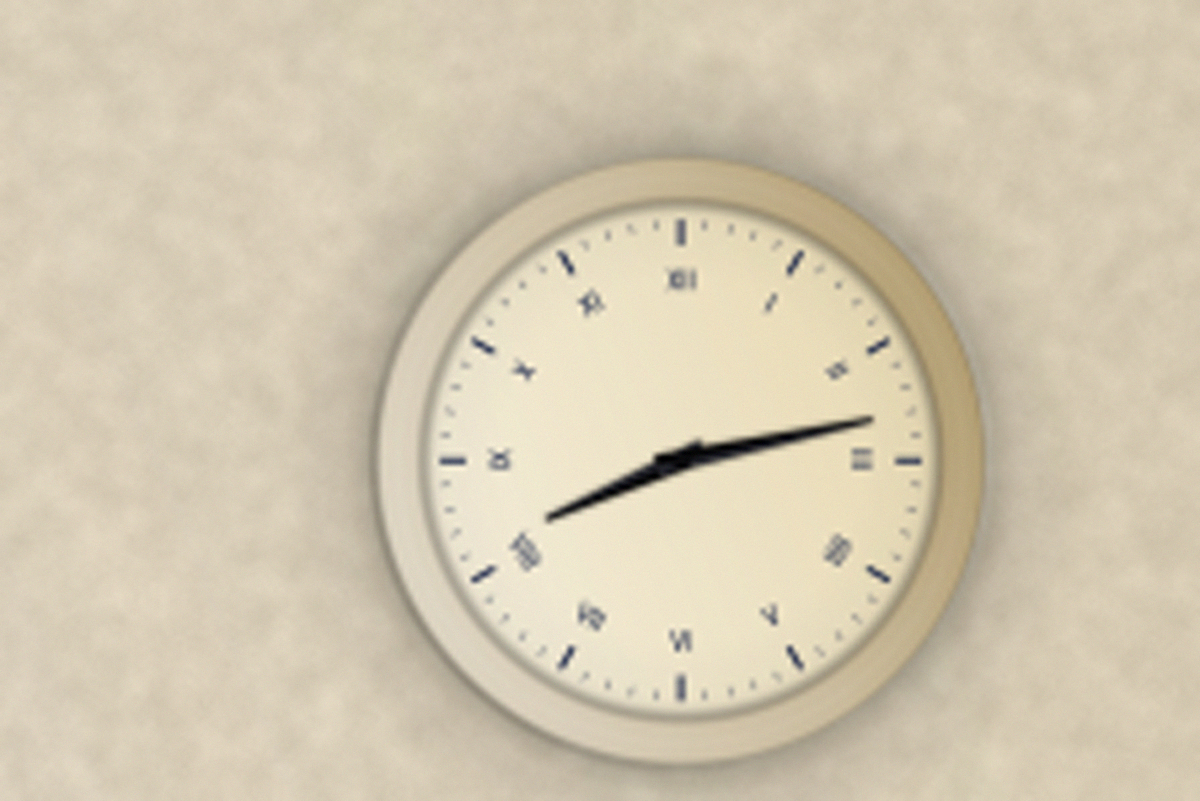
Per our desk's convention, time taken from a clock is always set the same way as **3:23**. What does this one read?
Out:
**8:13**
